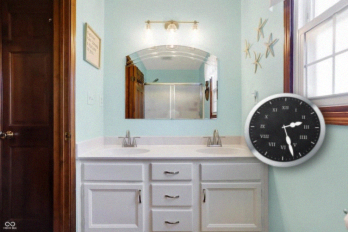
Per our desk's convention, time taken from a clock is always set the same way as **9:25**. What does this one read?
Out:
**2:27**
